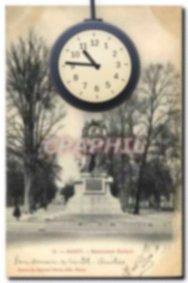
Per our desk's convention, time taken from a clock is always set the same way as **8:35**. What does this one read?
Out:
**10:46**
